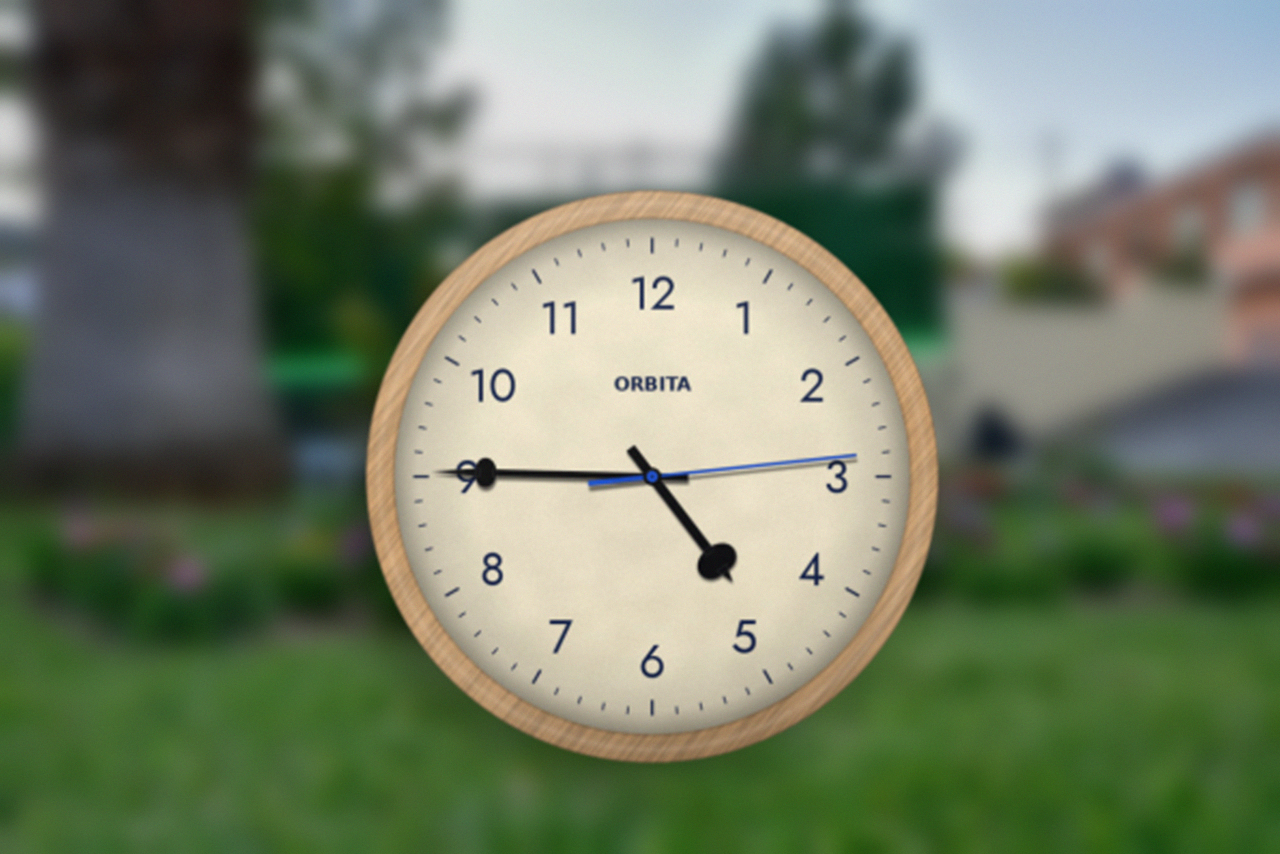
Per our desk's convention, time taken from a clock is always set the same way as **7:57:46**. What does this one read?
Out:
**4:45:14**
